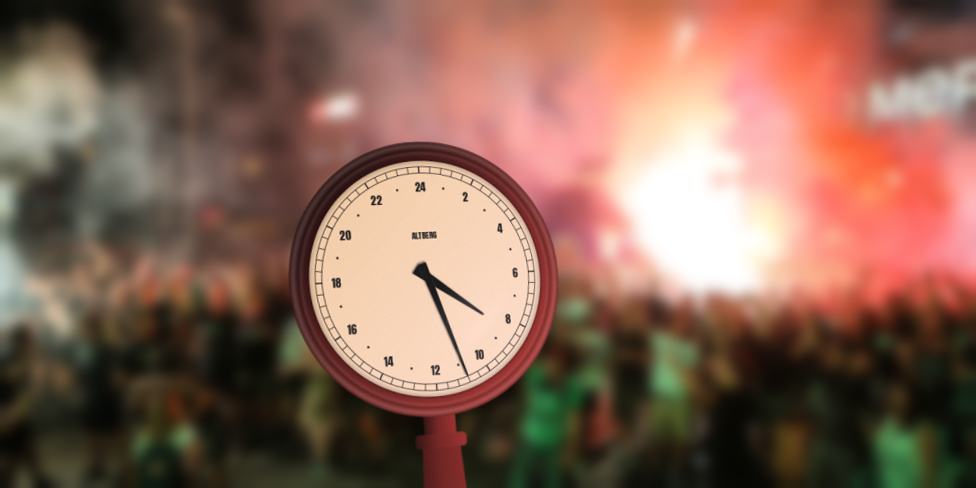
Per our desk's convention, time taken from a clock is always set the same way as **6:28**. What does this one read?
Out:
**8:27**
